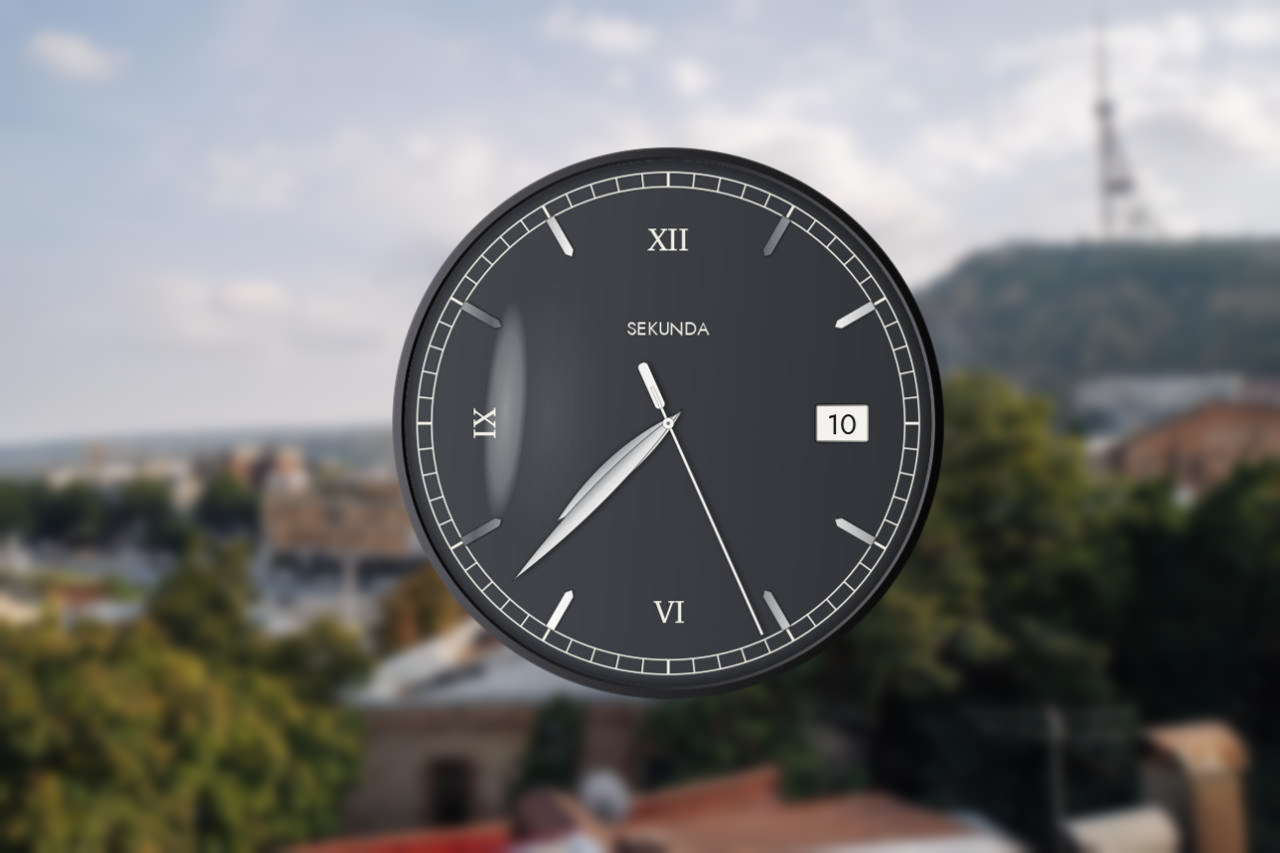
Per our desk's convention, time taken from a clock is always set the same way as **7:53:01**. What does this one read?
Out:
**7:37:26**
